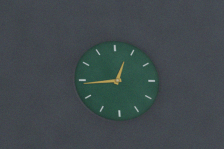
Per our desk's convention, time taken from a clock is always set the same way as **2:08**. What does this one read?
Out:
**12:44**
